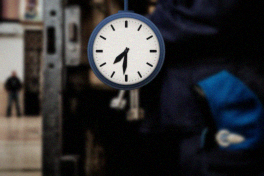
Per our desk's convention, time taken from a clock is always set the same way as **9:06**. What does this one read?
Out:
**7:31**
